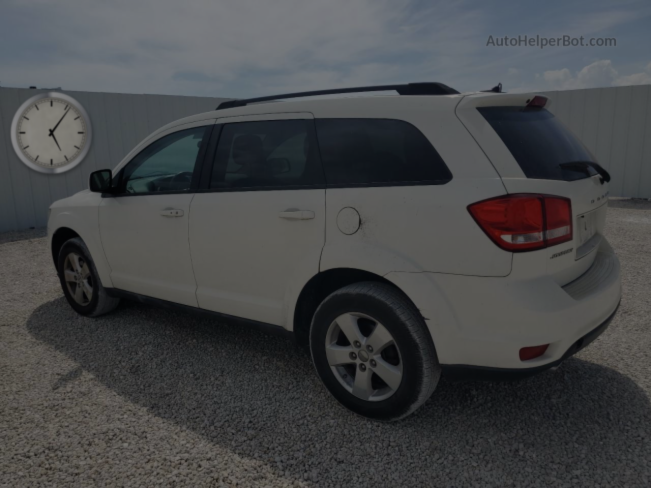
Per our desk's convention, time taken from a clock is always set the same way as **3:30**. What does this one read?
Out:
**5:06**
